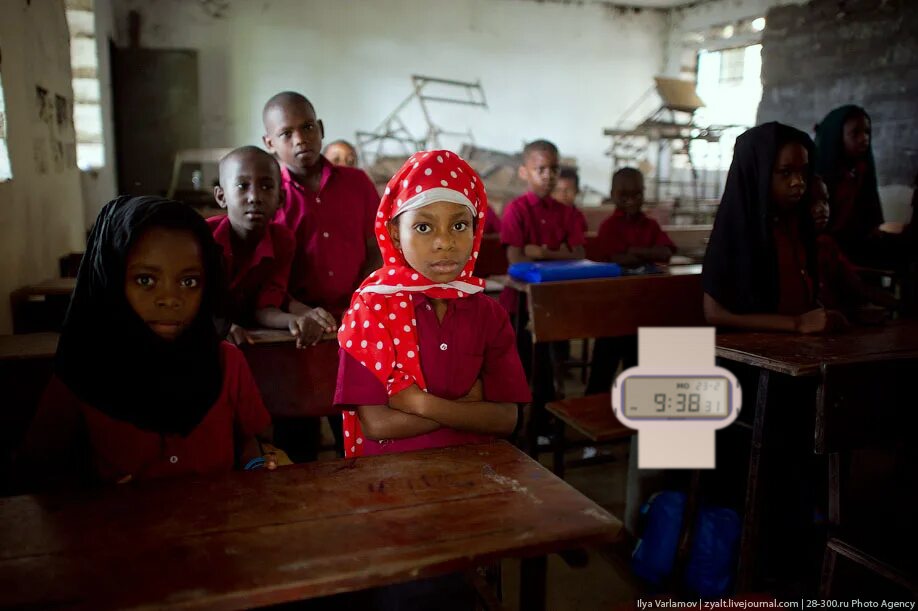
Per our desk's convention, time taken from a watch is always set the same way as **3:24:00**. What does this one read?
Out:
**9:38:31**
